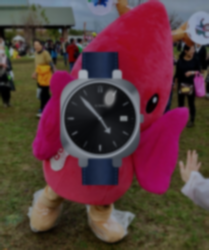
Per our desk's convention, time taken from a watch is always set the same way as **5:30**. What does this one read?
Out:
**4:53**
